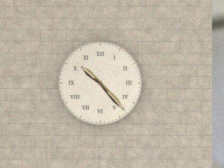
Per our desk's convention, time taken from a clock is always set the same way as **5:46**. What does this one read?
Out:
**10:23**
